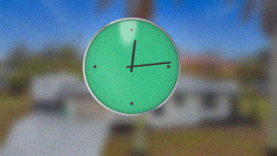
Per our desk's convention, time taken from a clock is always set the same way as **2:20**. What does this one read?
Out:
**12:14**
